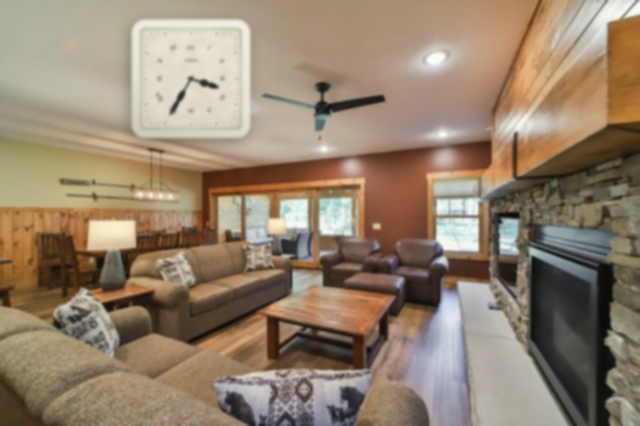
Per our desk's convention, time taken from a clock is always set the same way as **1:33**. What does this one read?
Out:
**3:35**
